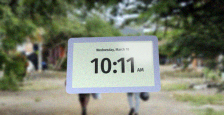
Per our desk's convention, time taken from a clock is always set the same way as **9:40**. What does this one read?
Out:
**10:11**
